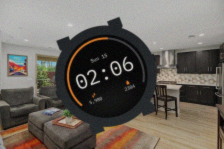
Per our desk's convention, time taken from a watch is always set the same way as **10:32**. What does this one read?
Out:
**2:06**
